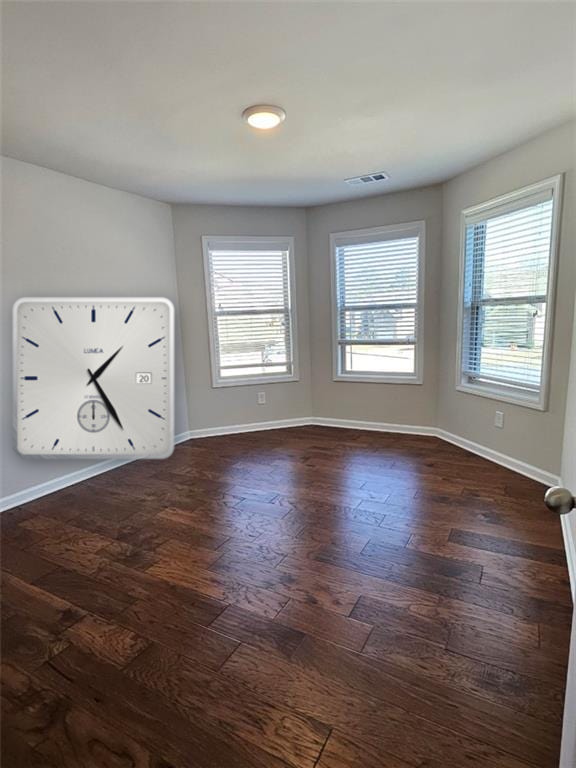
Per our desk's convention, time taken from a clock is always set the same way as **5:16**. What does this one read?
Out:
**1:25**
